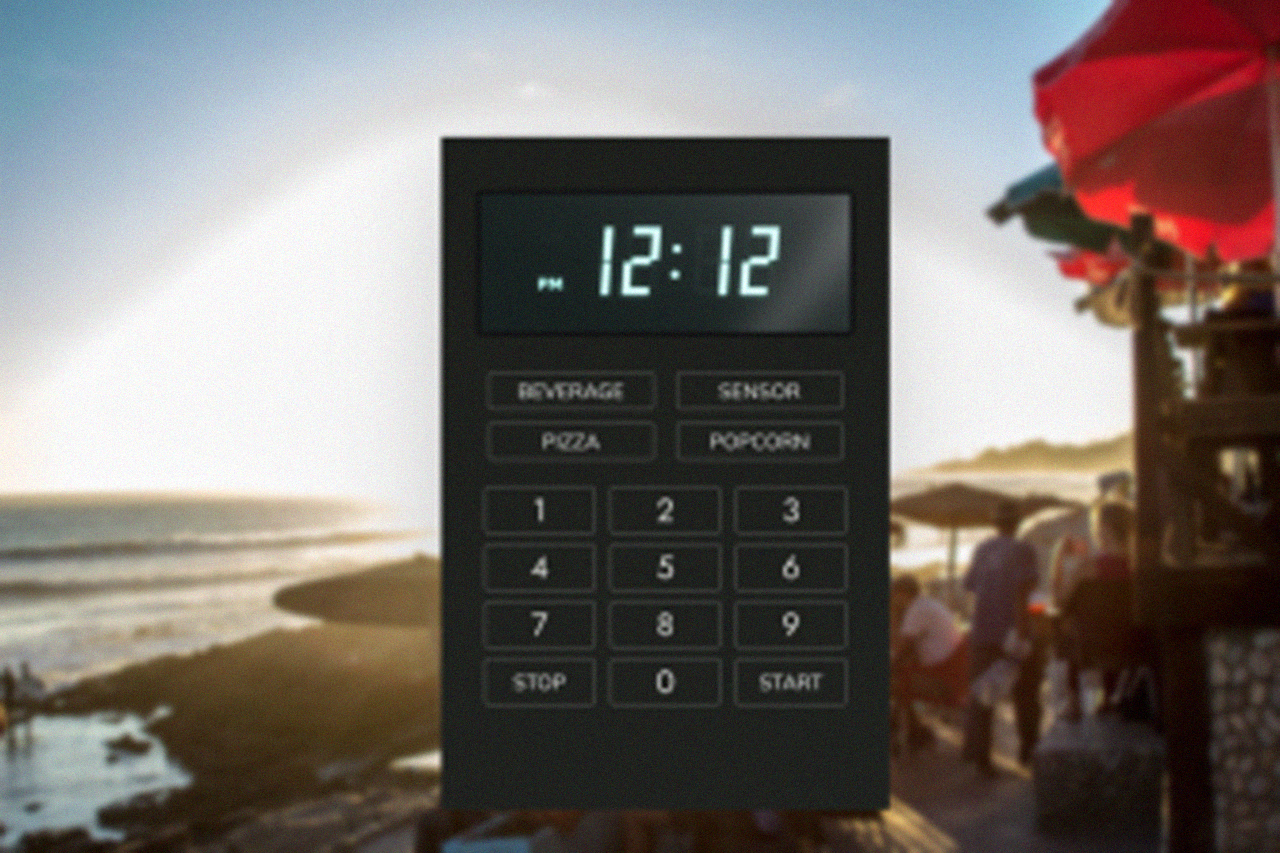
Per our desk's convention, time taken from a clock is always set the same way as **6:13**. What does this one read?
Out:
**12:12**
